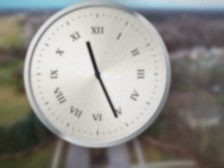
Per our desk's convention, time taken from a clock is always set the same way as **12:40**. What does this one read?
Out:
**11:26**
